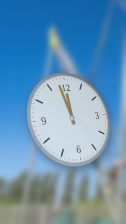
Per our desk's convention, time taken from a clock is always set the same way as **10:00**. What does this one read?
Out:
**11:58**
